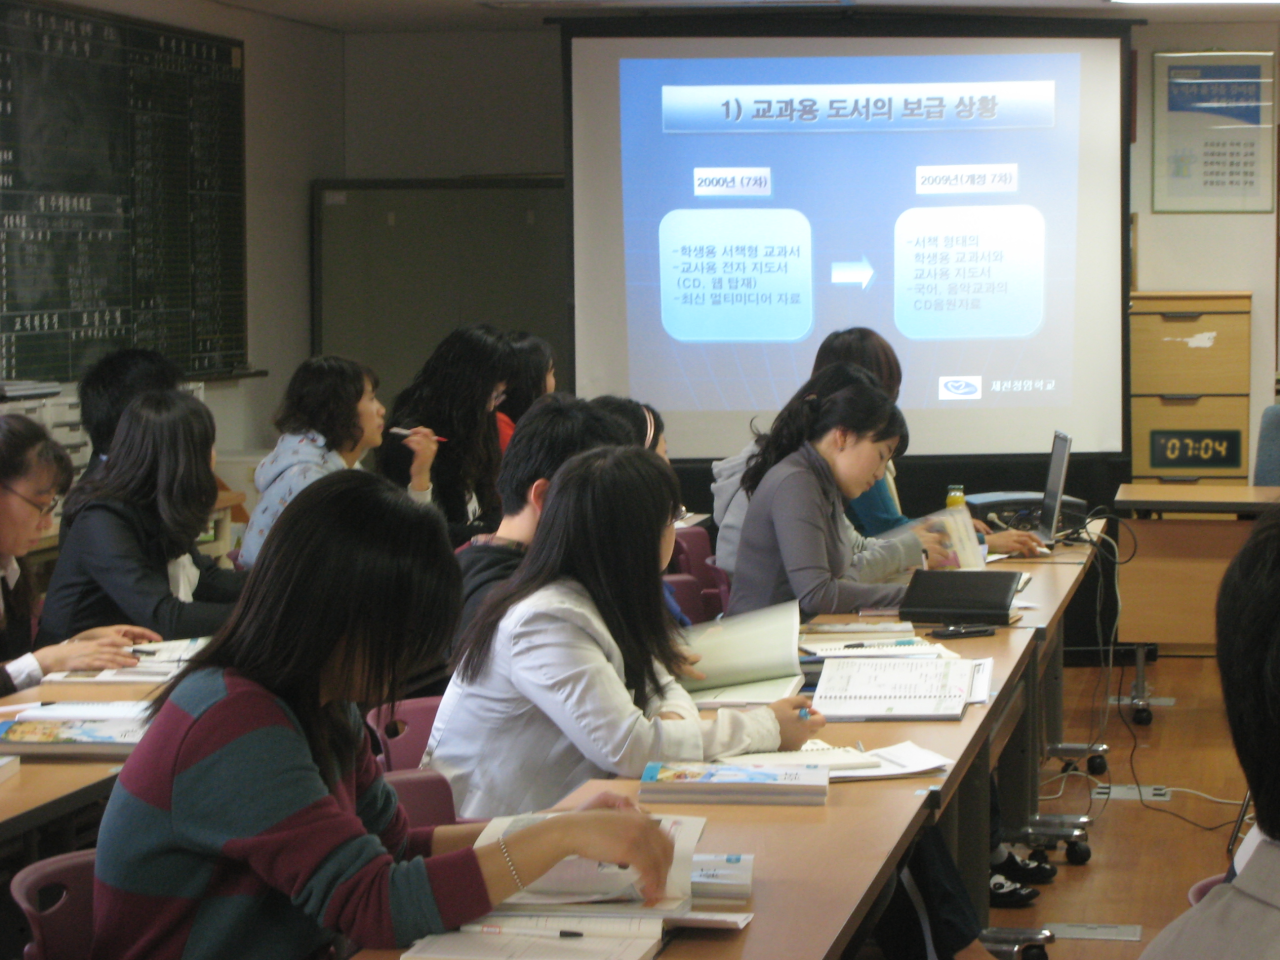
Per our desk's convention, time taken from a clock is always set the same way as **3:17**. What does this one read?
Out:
**7:04**
